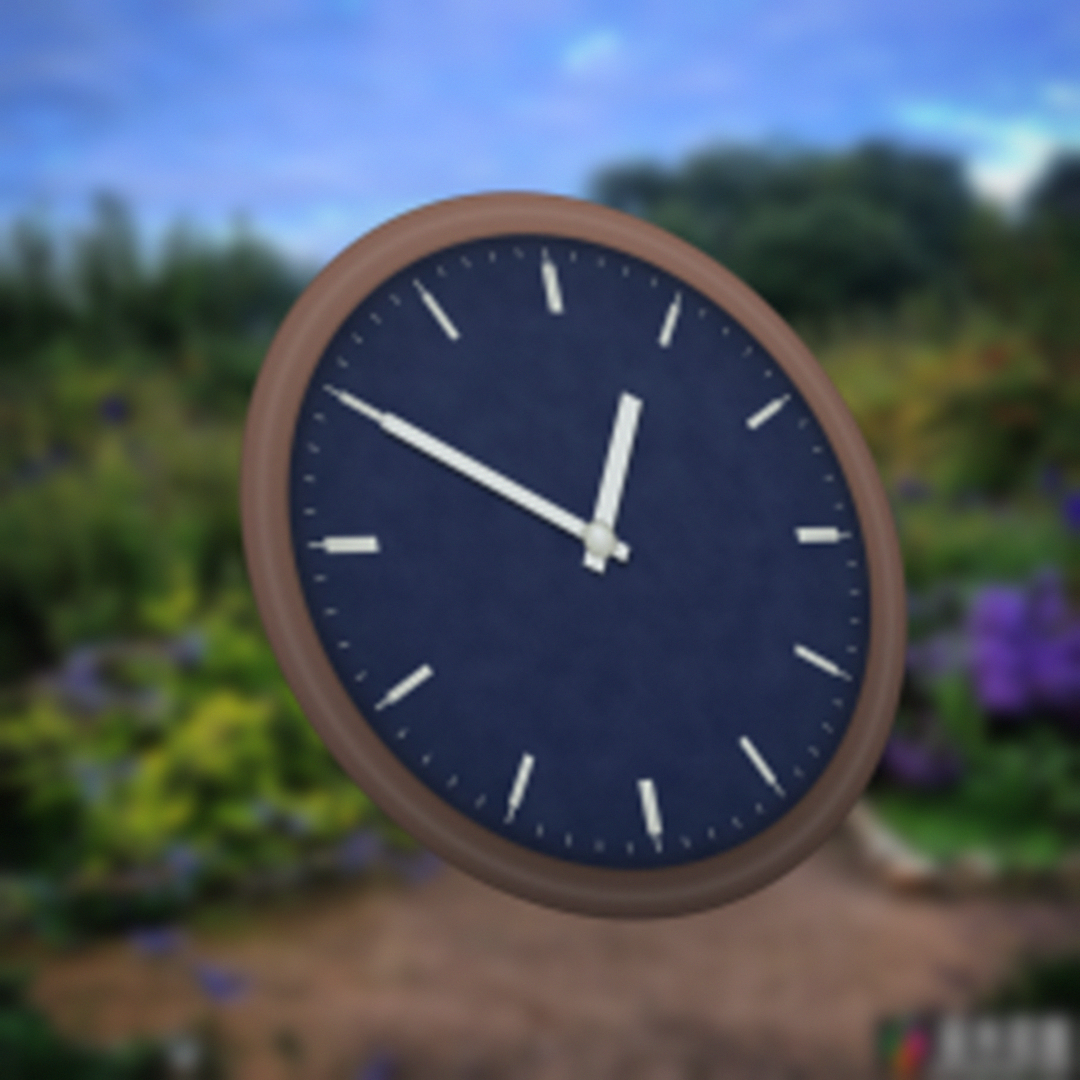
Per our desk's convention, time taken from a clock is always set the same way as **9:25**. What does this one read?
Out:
**12:50**
